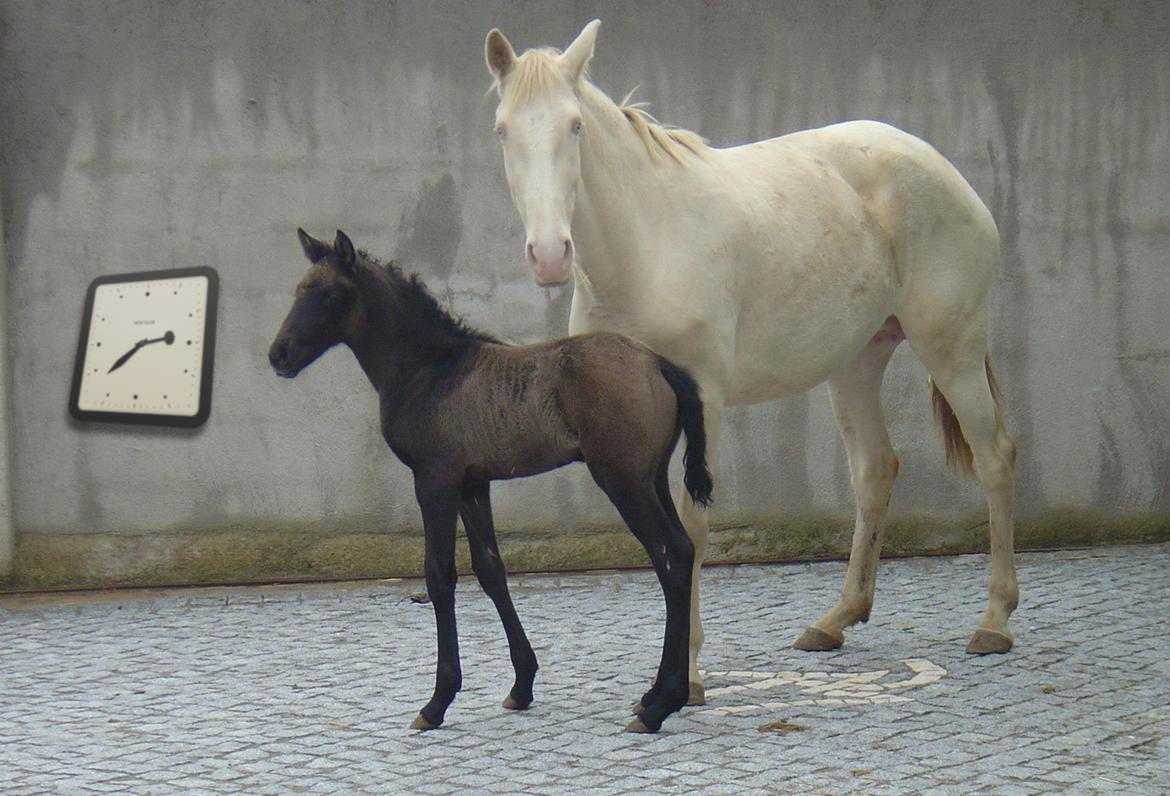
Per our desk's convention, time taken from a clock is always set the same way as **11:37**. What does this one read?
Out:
**2:38**
